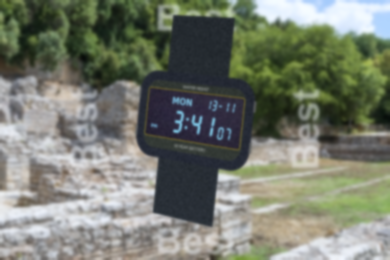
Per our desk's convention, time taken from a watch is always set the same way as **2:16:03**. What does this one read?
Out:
**3:41:07**
